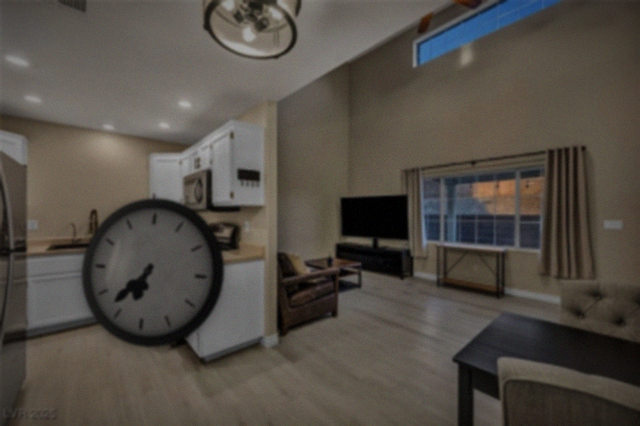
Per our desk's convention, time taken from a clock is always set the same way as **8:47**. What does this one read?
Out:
**6:37**
